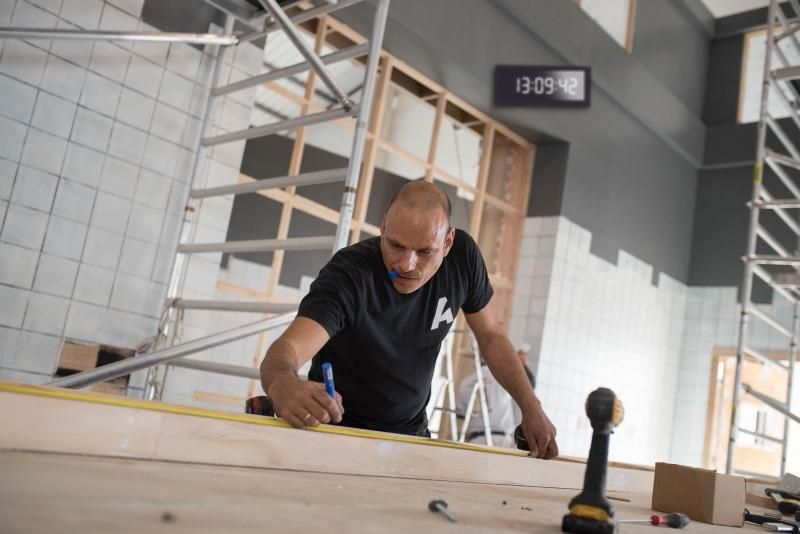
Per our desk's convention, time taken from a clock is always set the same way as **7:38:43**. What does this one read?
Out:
**13:09:42**
